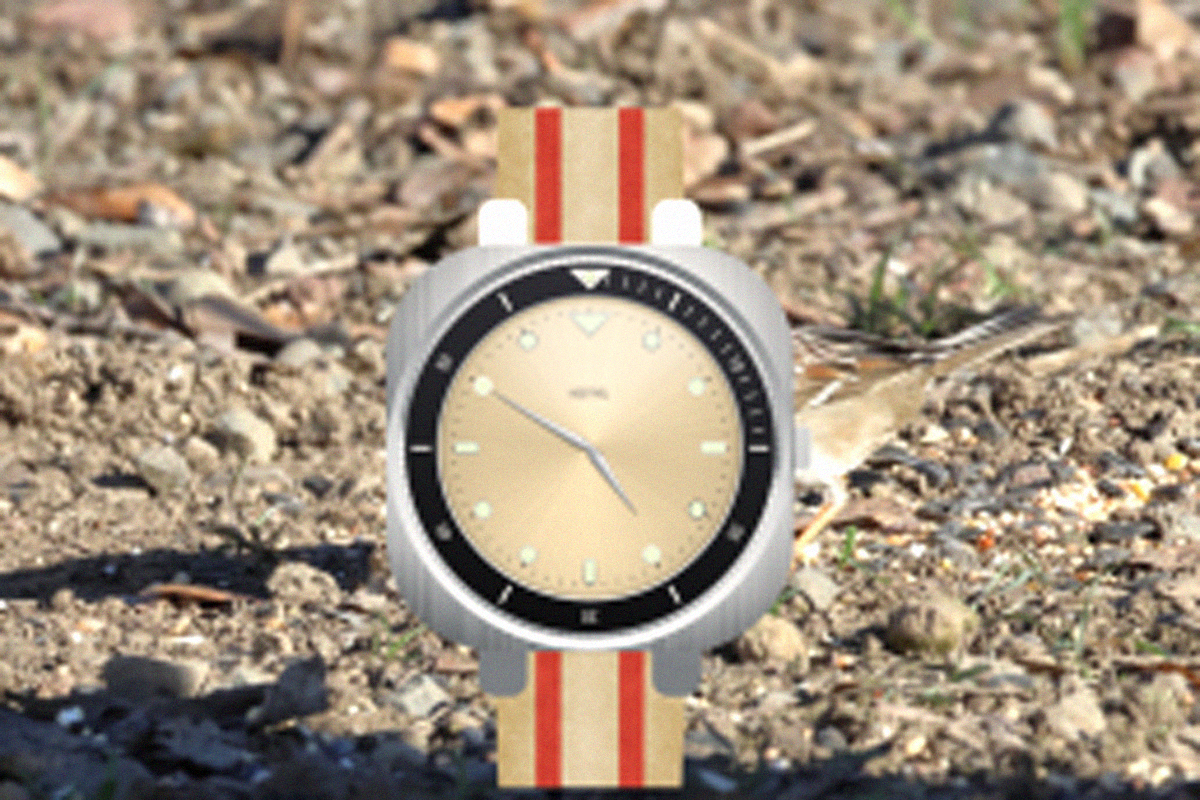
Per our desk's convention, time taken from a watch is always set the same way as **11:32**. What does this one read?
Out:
**4:50**
